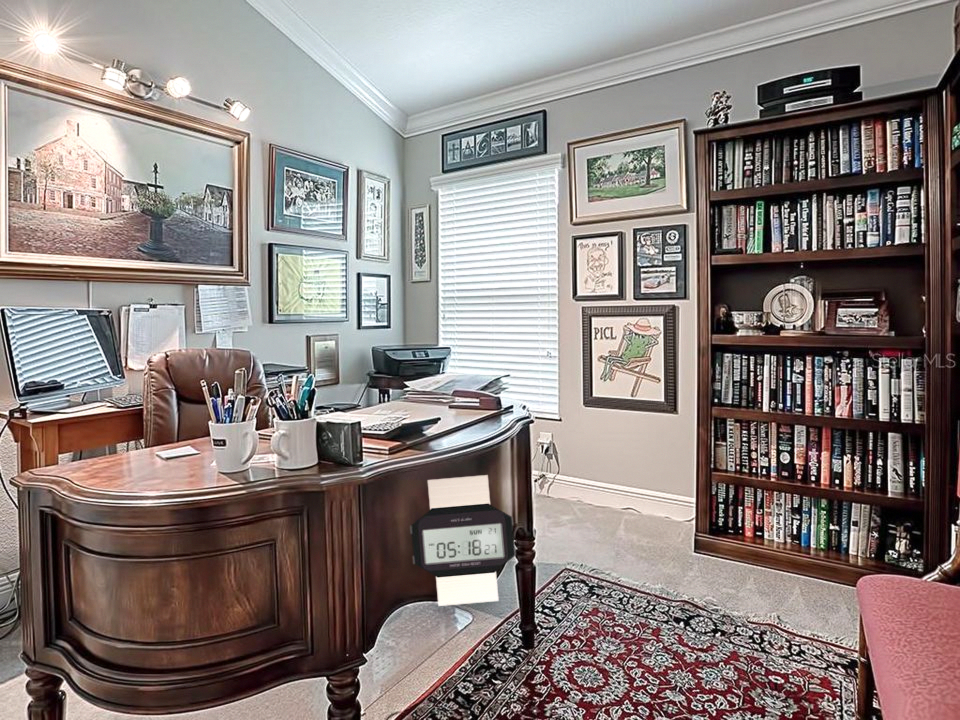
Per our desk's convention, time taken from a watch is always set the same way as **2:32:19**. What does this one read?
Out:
**5:18:27**
